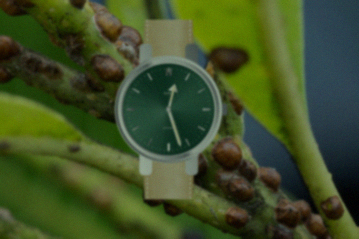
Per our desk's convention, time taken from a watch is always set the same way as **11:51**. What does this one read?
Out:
**12:27**
